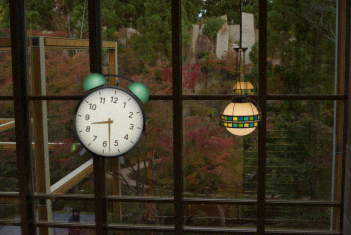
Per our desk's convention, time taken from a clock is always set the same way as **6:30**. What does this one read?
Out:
**8:28**
